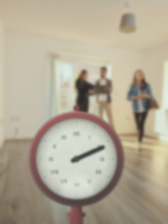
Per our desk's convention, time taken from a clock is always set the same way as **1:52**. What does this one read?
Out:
**2:11**
